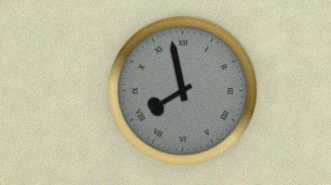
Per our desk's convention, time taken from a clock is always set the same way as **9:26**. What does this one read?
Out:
**7:58**
